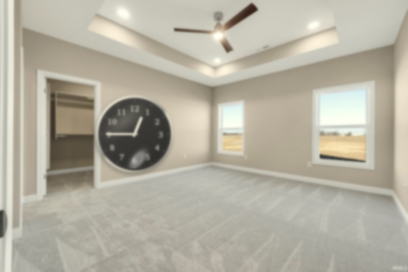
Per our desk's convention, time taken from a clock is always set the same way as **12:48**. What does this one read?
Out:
**12:45**
